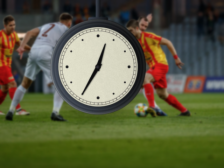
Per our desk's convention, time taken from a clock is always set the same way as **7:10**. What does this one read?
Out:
**12:35**
